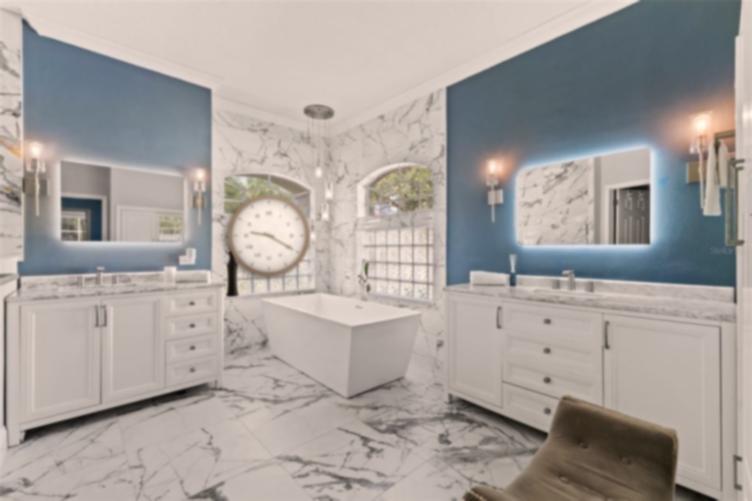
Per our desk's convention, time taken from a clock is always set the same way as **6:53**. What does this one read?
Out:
**9:20**
